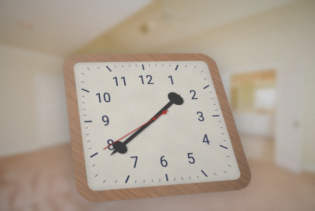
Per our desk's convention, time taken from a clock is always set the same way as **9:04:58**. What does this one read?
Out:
**1:38:40**
